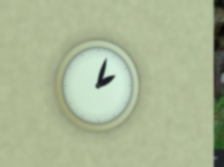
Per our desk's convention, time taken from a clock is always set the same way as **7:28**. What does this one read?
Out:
**2:03**
